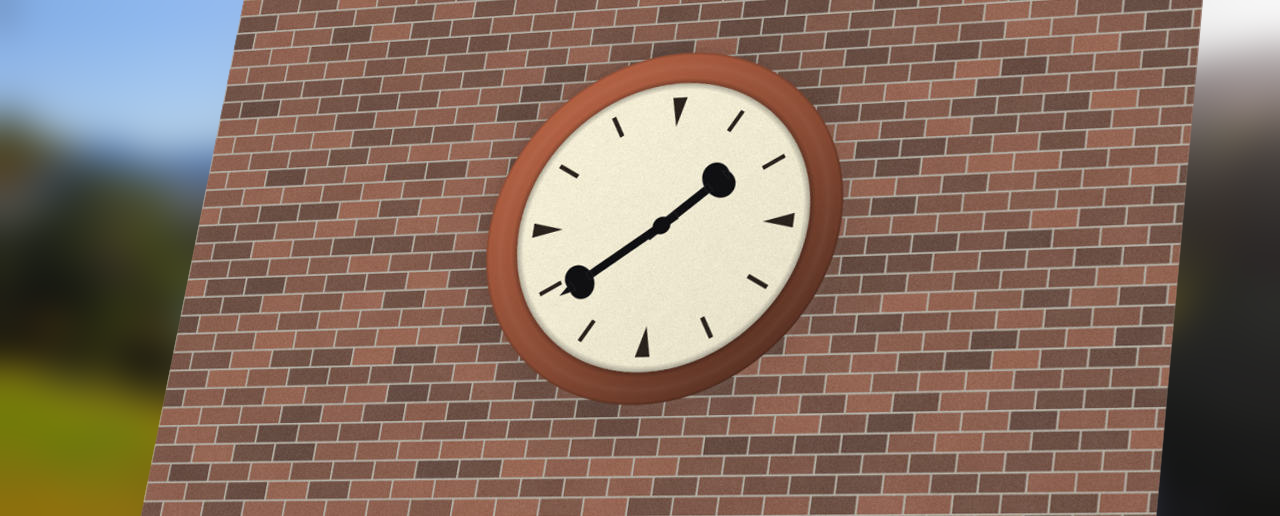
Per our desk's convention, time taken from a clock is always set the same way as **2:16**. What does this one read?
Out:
**1:39**
